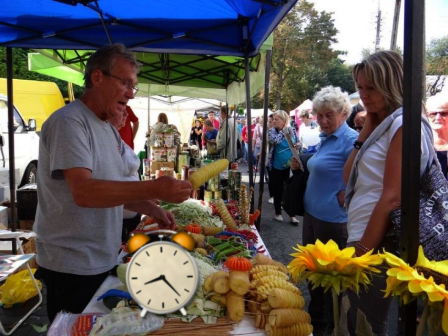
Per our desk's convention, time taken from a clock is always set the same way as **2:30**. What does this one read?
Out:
**8:23**
